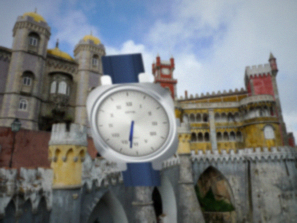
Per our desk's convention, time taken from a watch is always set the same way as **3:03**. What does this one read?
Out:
**6:32**
